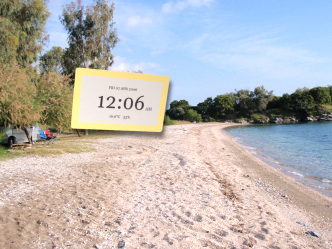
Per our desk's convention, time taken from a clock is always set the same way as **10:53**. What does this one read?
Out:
**12:06**
